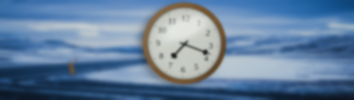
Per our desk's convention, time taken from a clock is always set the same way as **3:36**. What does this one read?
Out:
**7:18**
